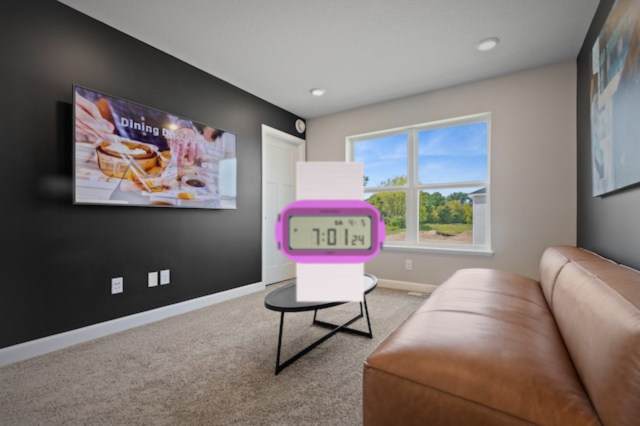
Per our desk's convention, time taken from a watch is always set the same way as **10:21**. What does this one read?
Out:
**7:01**
